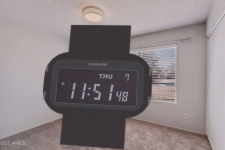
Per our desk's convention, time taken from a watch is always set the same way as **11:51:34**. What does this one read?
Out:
**11:51:48**
